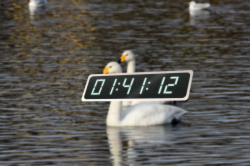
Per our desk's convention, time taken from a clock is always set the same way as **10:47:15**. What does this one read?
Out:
**1:41:12**
